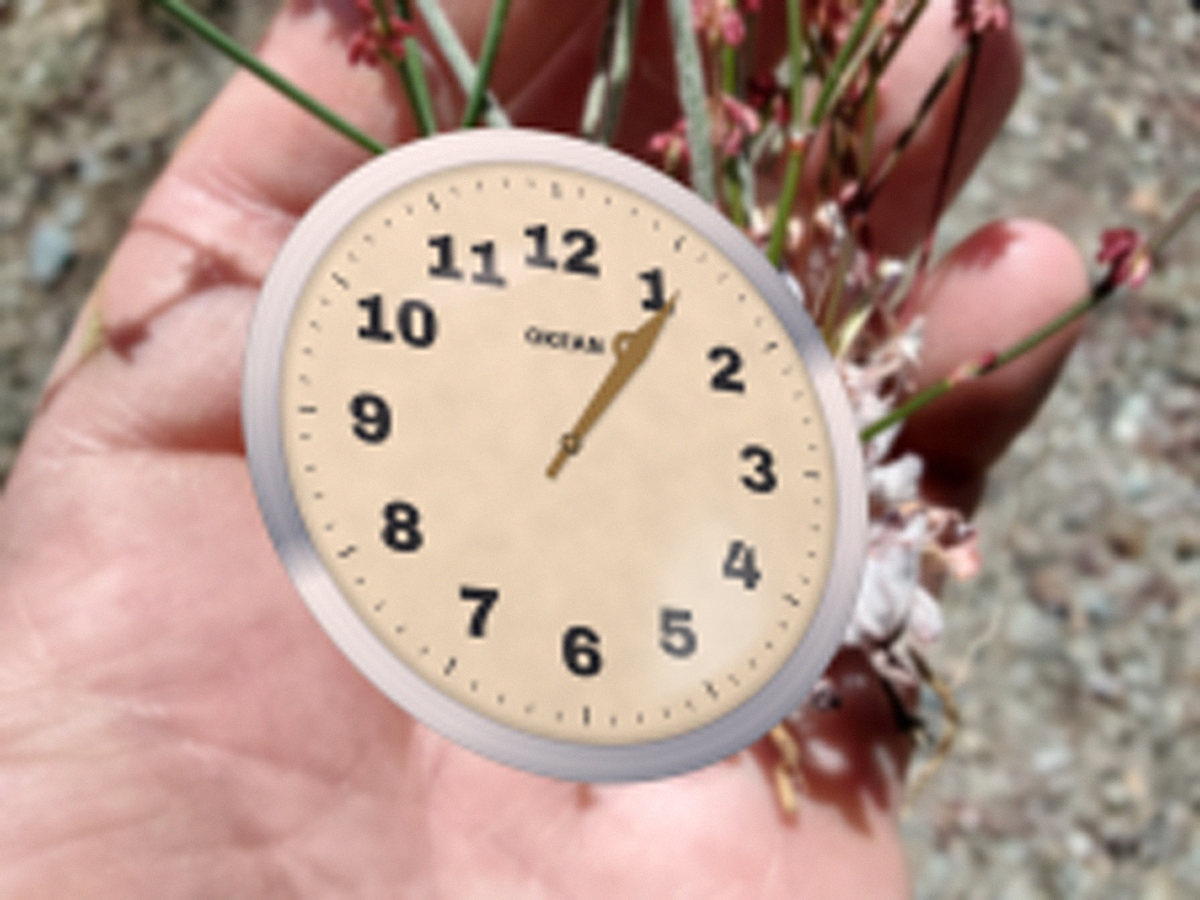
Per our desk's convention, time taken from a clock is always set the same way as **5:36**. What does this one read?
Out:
**1:06**
